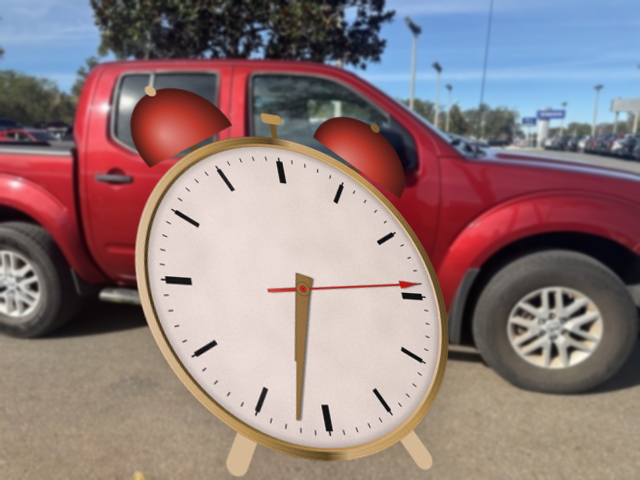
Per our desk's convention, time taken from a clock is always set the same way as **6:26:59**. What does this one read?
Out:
**6:32:14**
